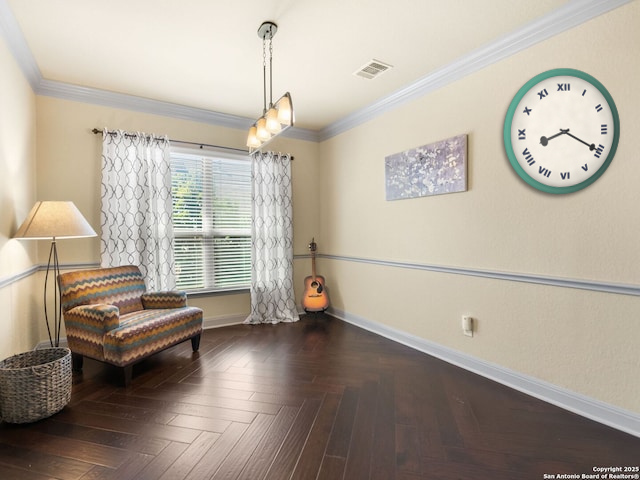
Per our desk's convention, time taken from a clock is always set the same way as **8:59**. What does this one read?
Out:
**8:20**
